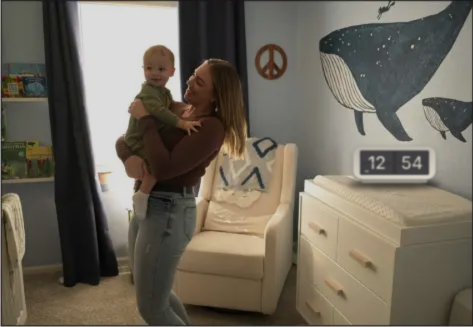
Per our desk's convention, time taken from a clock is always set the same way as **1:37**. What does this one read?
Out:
**12:54**
